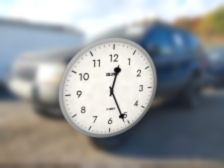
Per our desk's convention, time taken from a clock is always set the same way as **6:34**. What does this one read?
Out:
**12:26**
